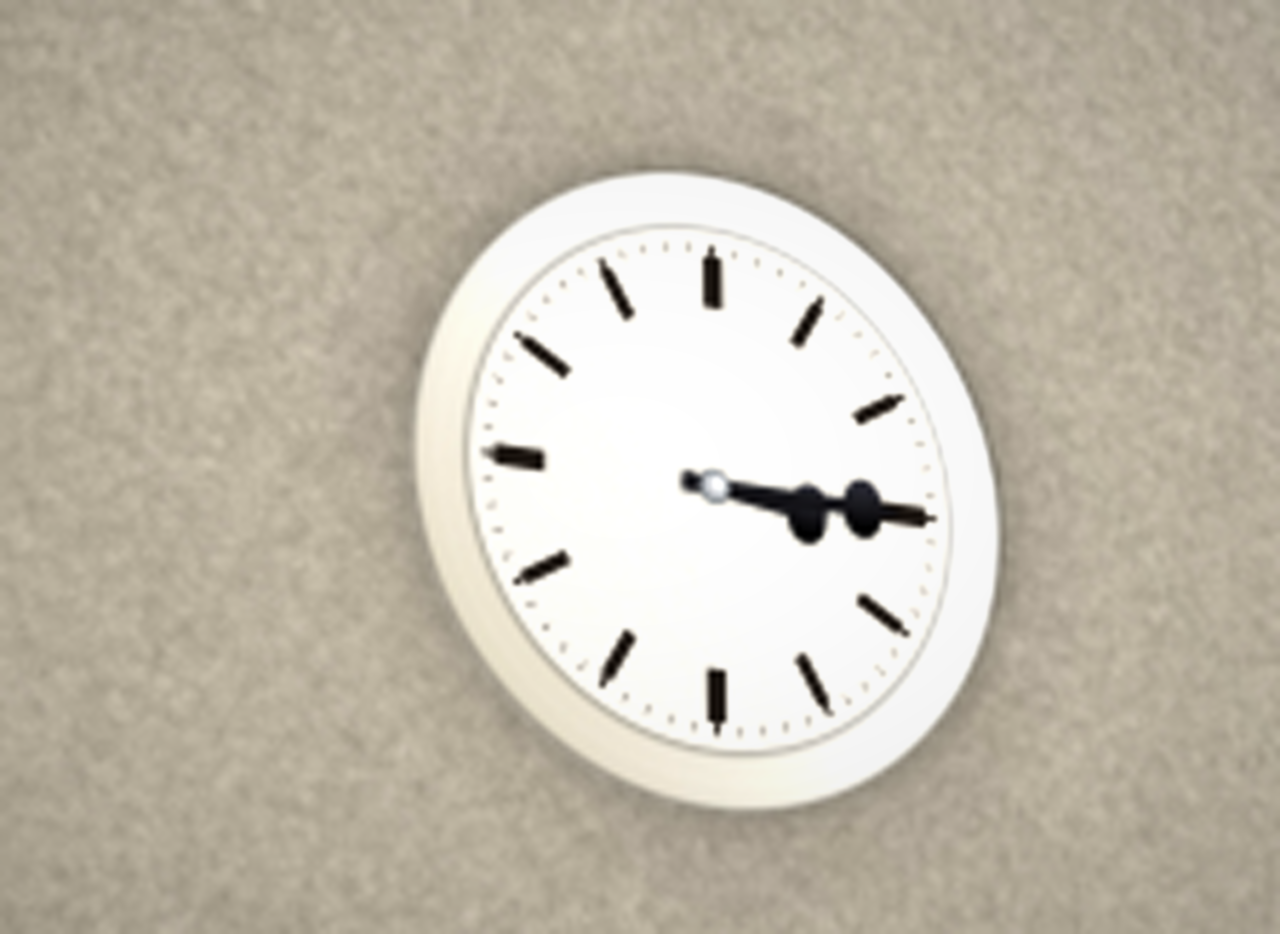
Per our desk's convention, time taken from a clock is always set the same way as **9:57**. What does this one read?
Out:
**3:15**
